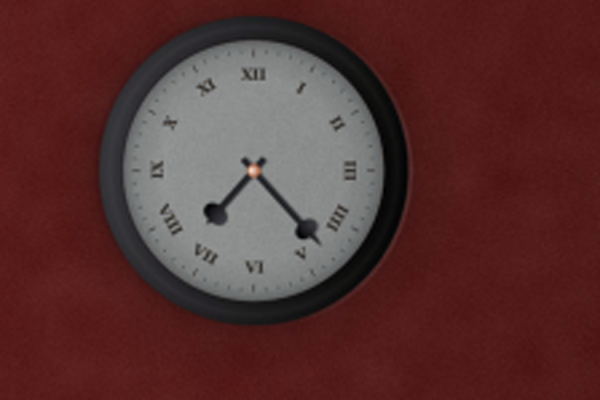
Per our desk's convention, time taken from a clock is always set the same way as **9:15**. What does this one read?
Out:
**7:23**
